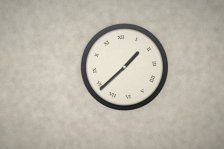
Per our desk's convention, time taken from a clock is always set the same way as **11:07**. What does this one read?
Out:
**1:39**
